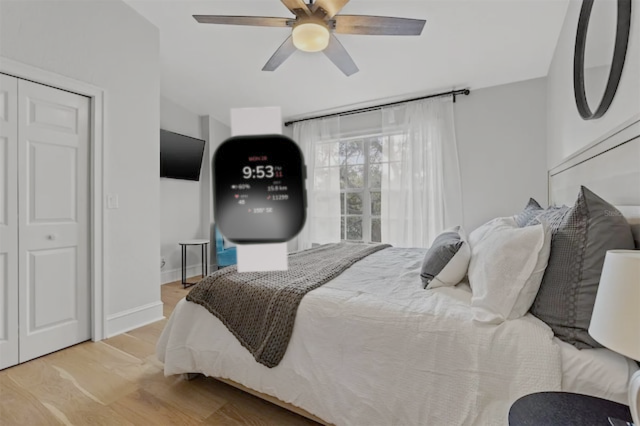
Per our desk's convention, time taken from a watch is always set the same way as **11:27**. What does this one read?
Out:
**9:53**
